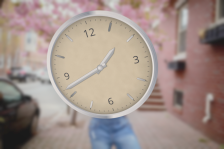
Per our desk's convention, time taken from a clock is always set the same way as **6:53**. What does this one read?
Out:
**1:42**
